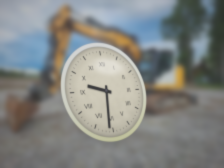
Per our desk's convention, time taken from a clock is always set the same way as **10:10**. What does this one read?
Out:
**9:31**
